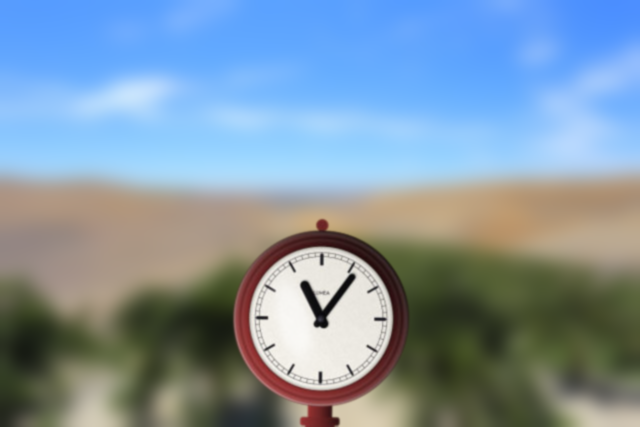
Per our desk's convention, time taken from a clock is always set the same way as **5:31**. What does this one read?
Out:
**11:06**
